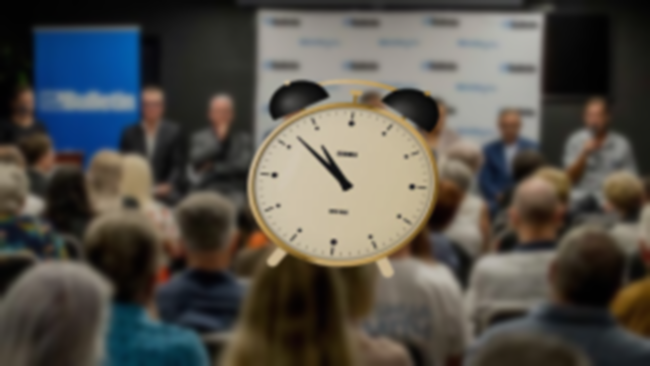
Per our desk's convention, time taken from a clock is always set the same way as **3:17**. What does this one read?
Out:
**10:52**
